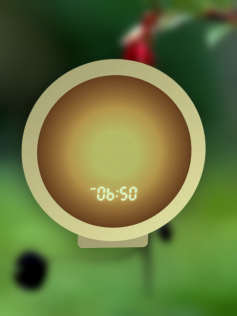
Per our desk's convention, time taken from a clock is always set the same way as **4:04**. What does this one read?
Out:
**6:50**
